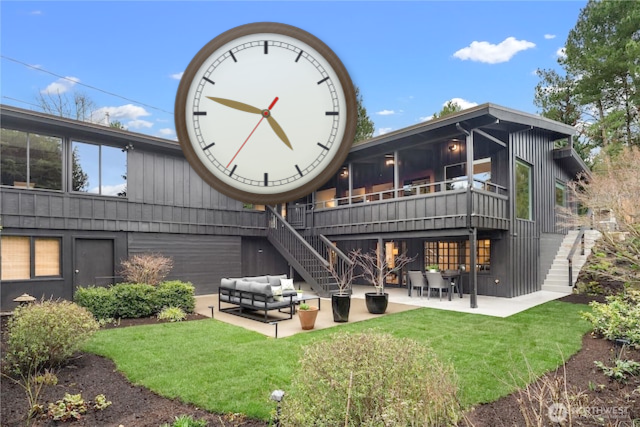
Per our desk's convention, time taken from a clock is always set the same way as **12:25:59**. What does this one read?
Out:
**4:47:36**
